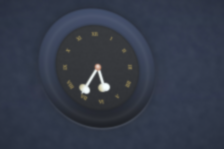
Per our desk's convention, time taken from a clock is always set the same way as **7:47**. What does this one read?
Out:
**5:36**
